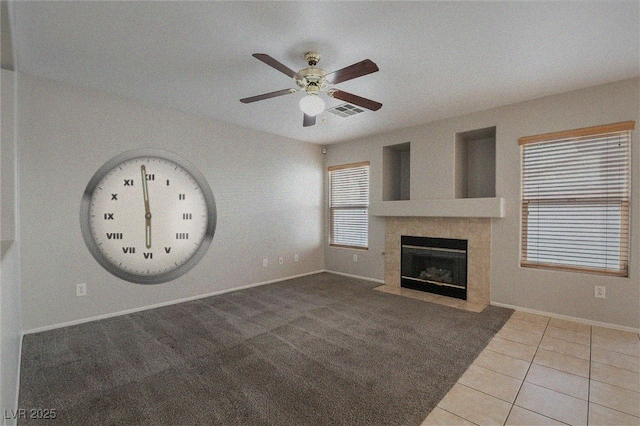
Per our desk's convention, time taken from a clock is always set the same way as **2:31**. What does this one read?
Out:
**5:59**
